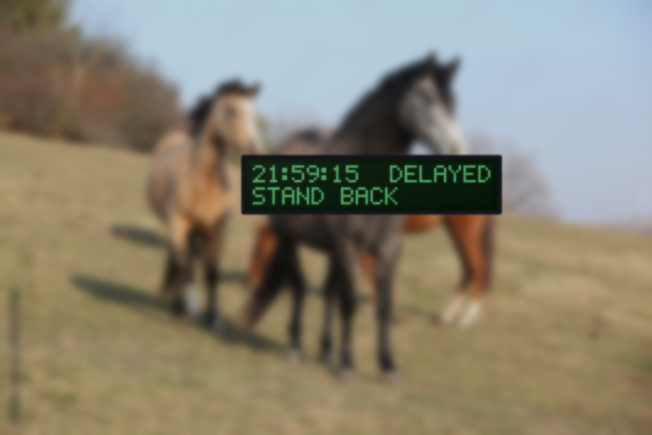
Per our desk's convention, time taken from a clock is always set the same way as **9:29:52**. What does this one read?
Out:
**21:59:15**
